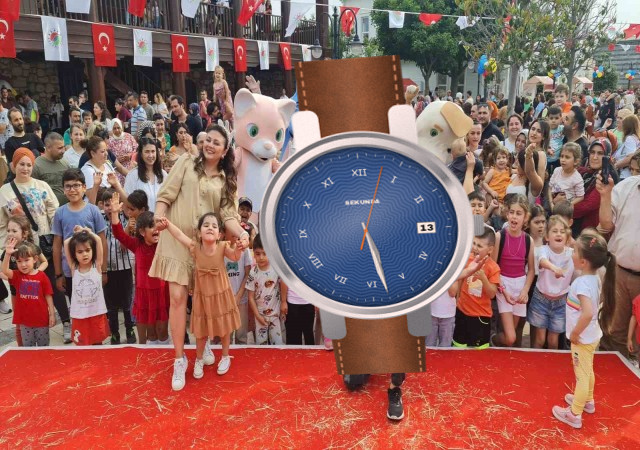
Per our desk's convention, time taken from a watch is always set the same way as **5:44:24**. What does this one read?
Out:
**5:28:03**
